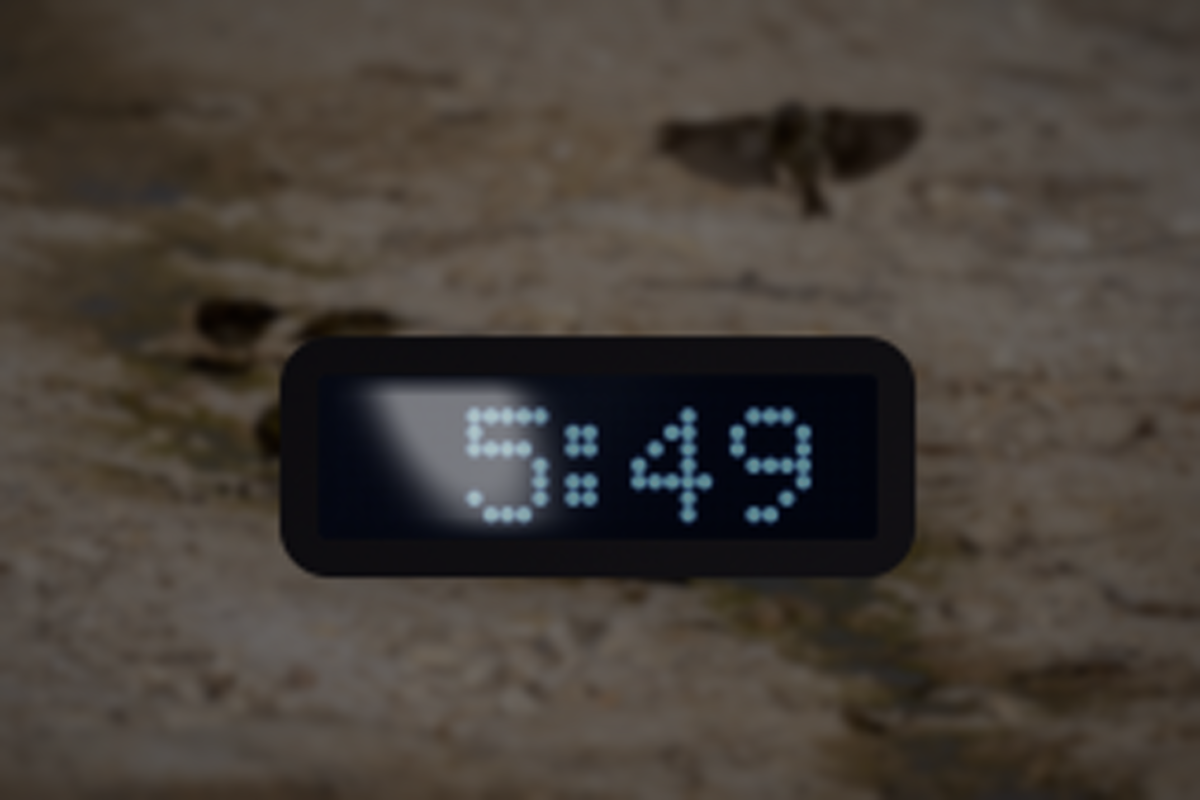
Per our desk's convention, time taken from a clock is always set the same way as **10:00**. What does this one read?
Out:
**5:49**
